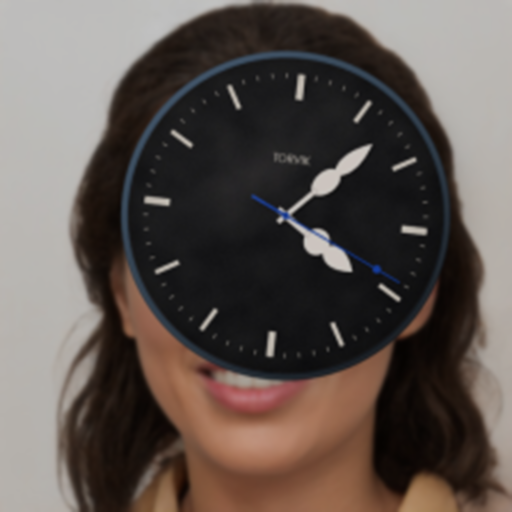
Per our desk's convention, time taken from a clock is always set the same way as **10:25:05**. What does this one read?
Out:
**4:07:19**
